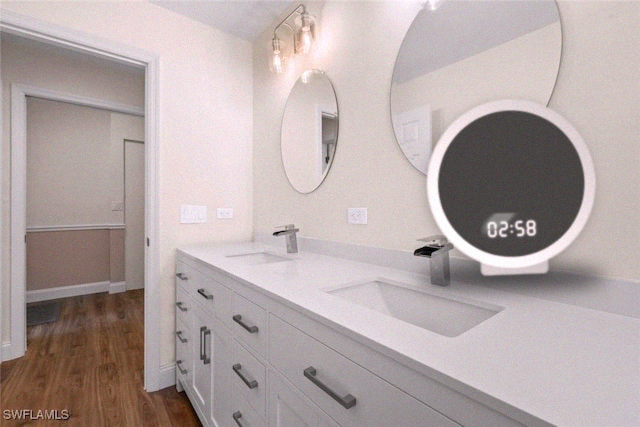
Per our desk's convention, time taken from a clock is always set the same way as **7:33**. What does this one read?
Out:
**2:58**
